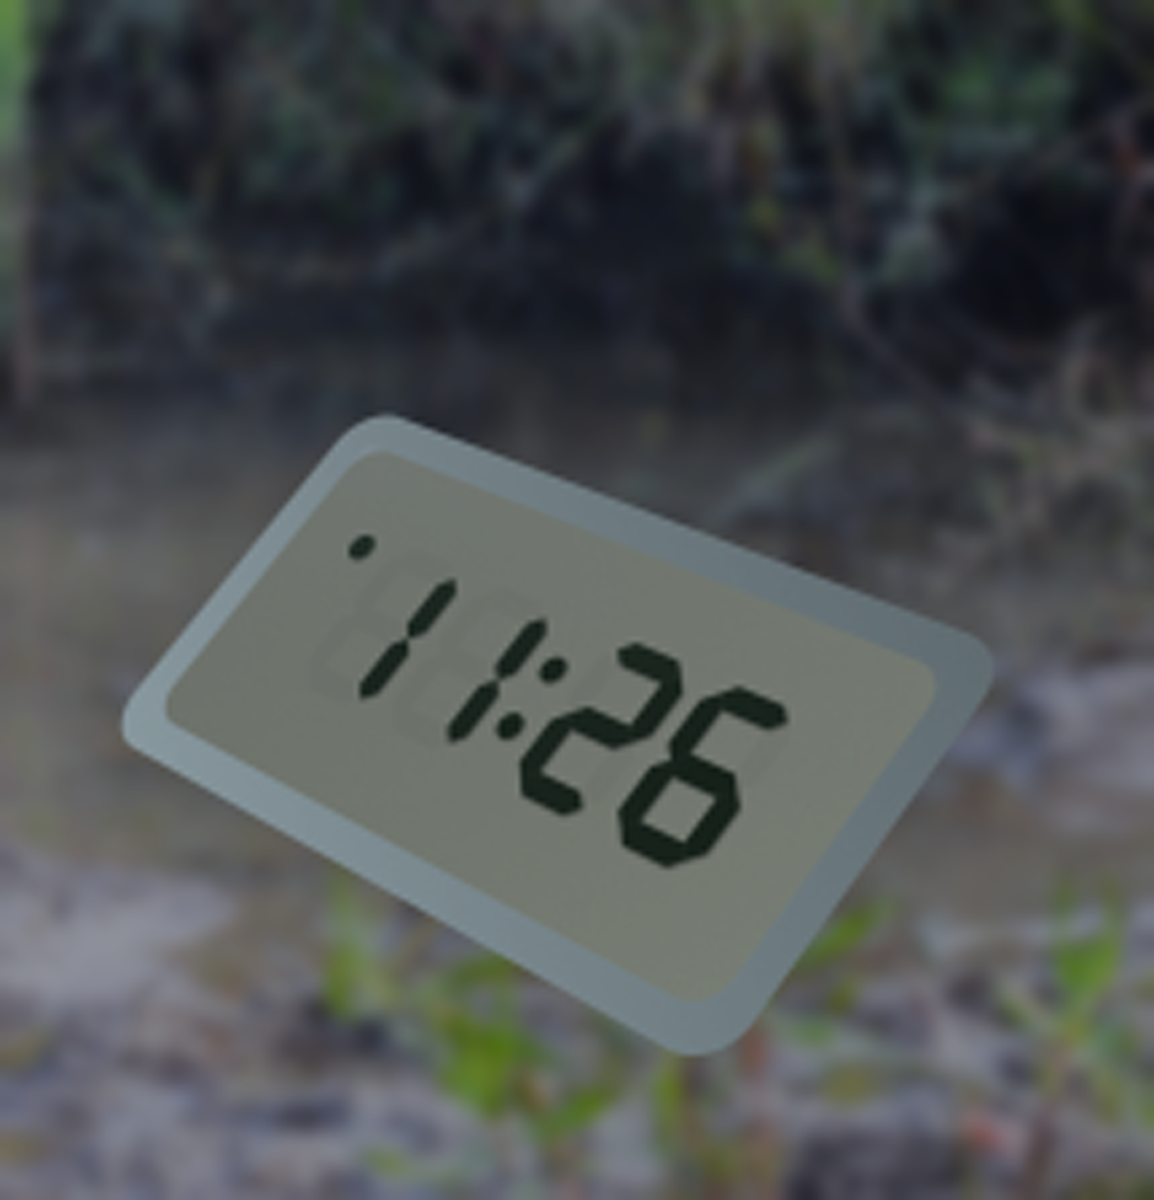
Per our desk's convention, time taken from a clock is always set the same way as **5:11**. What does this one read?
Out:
**11:26**
